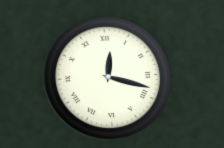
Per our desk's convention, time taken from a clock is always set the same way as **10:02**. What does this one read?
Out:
**12:18**
